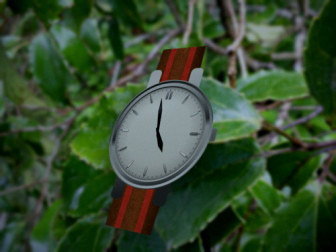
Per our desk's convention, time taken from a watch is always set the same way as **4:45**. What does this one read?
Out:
**4:58**
